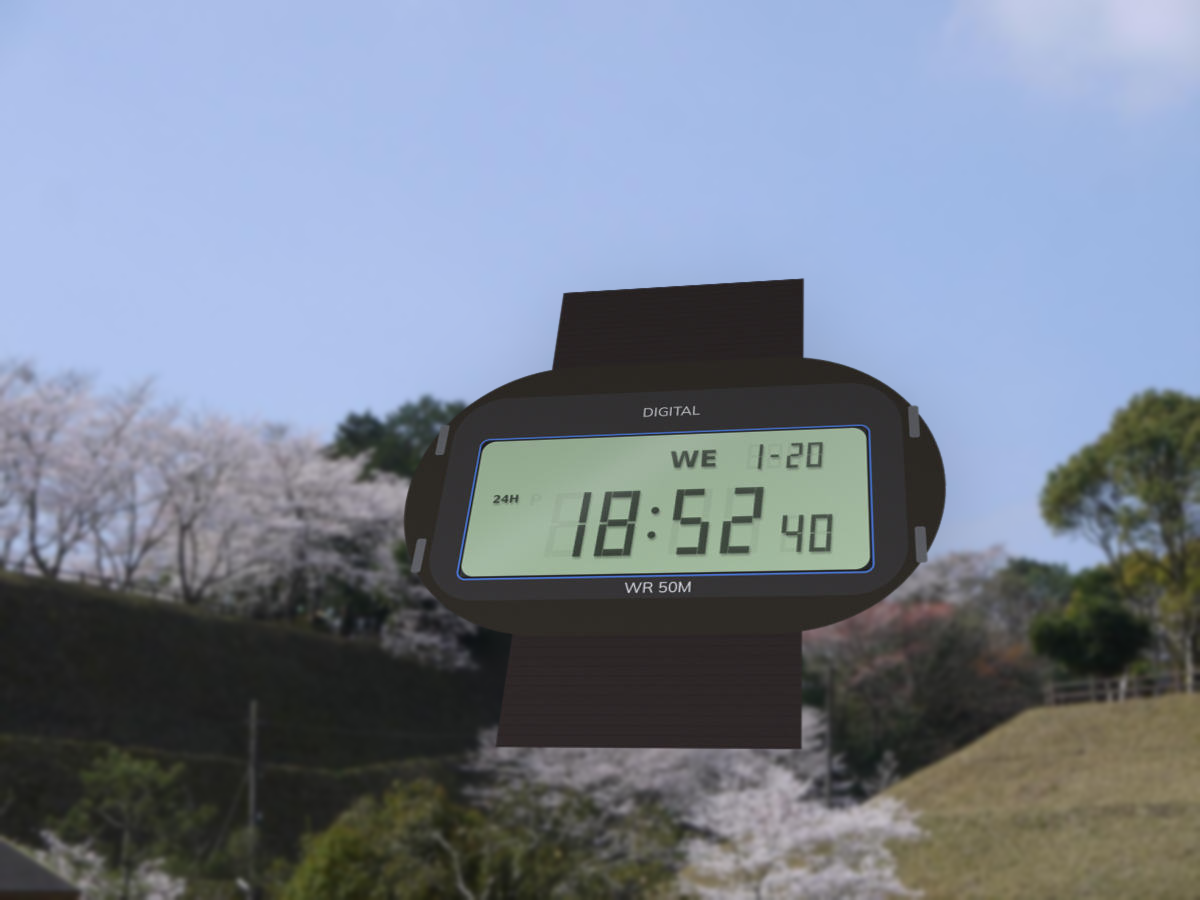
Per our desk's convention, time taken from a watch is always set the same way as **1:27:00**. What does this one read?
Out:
**18:52:40**
